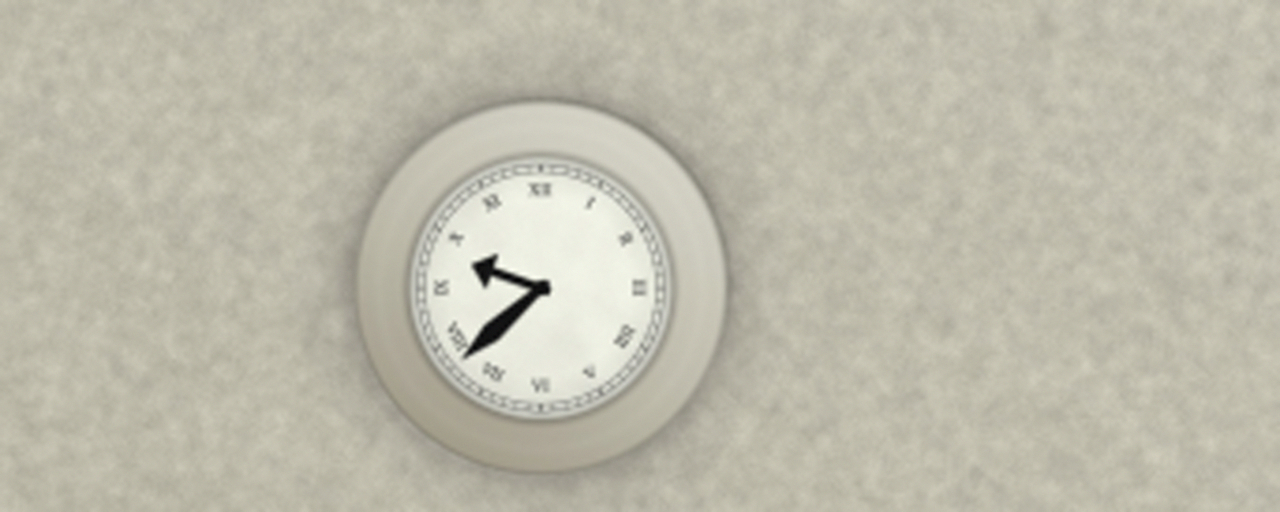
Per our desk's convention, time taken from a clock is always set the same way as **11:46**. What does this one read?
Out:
**9:38**
